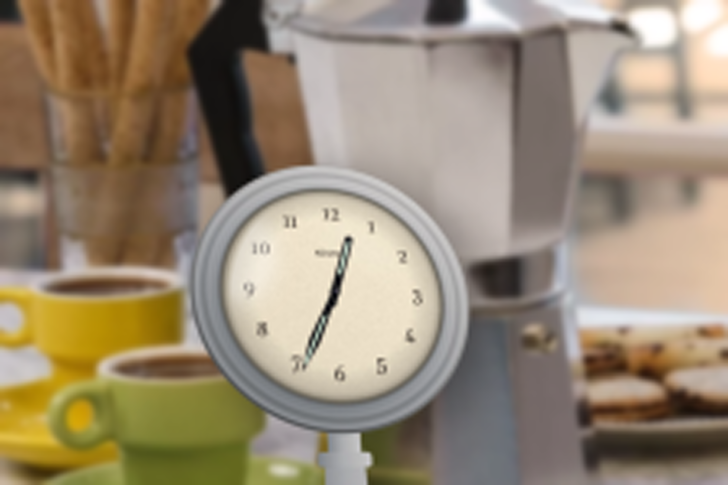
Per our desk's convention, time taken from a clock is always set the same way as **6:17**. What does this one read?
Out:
**12:34**
